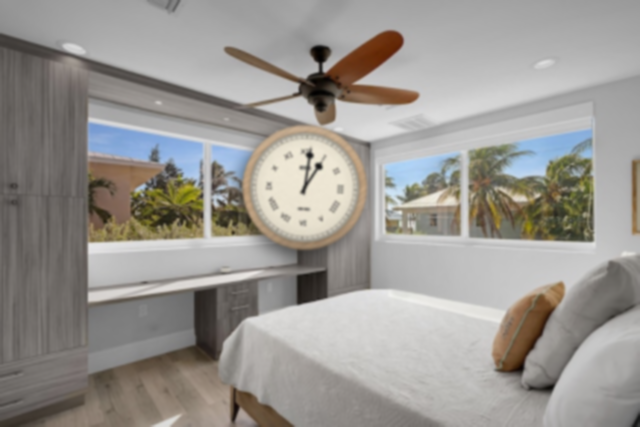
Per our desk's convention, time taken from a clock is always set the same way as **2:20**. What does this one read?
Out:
**1:01**
